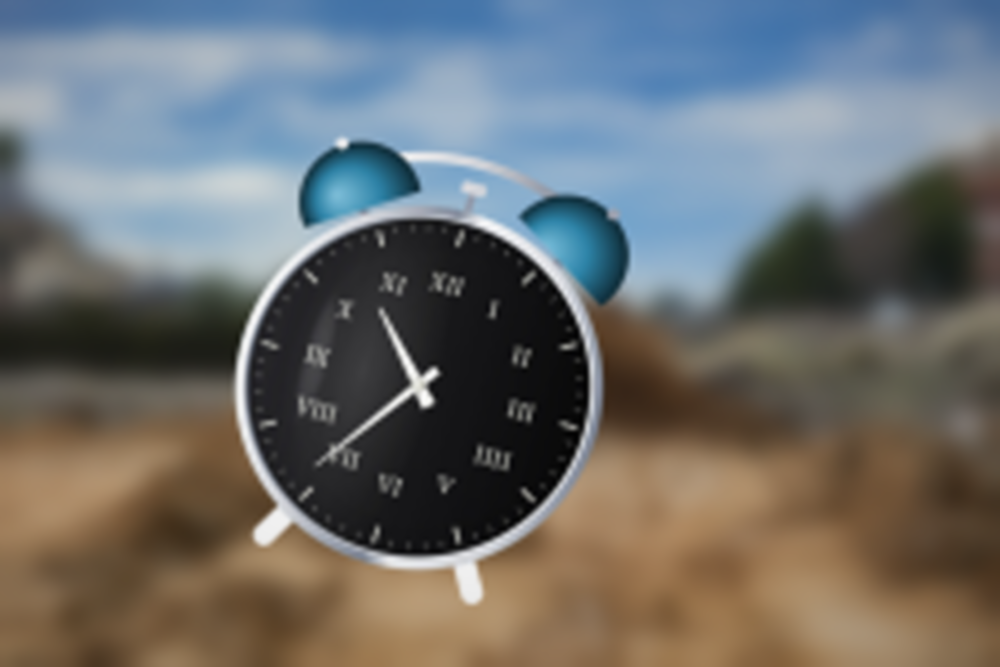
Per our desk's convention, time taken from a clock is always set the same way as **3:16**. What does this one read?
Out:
**10:36**
